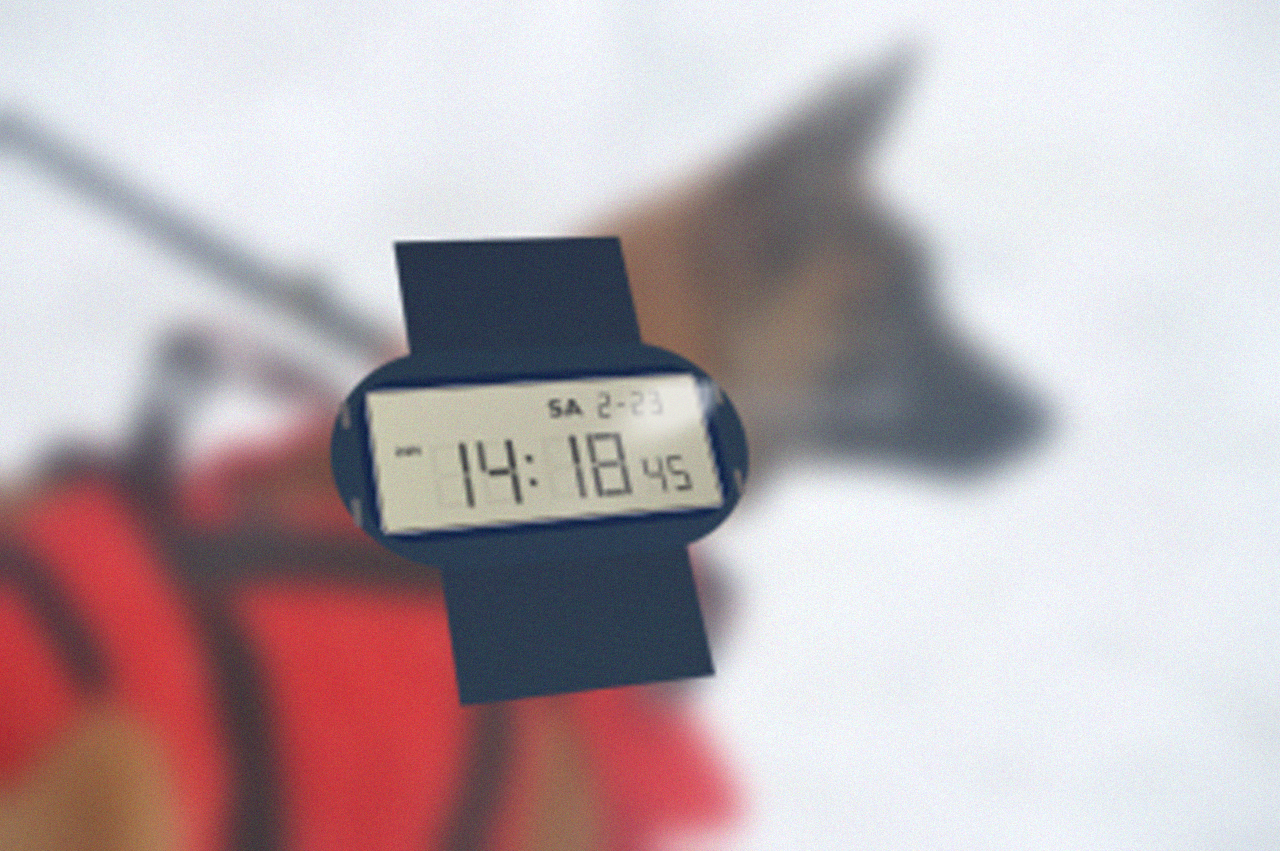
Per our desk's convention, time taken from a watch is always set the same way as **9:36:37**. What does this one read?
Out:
**14:18:45**
